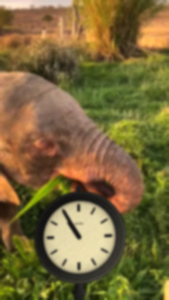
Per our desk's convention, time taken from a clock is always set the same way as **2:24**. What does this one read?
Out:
**10:55**
